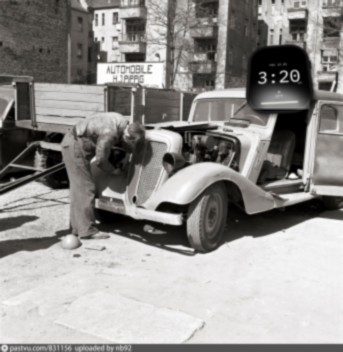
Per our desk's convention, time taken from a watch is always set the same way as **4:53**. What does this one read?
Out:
**3:20**
